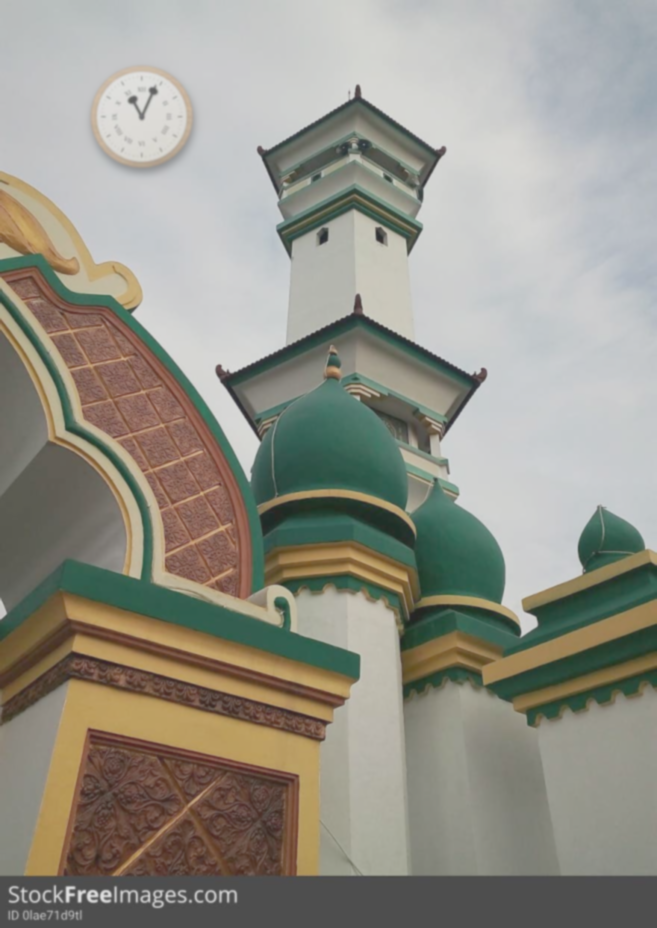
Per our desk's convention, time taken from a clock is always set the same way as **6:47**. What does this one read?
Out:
**11:04**
